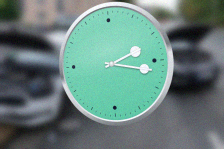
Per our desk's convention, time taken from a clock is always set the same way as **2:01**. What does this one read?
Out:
**2:17**
